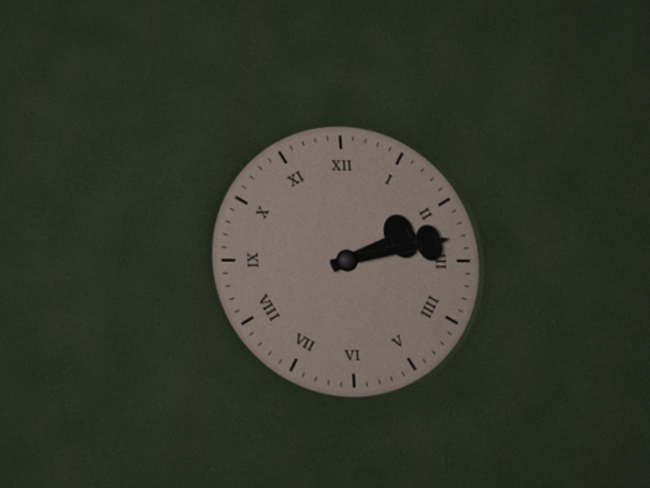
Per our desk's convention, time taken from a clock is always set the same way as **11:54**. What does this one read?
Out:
**2:13**
